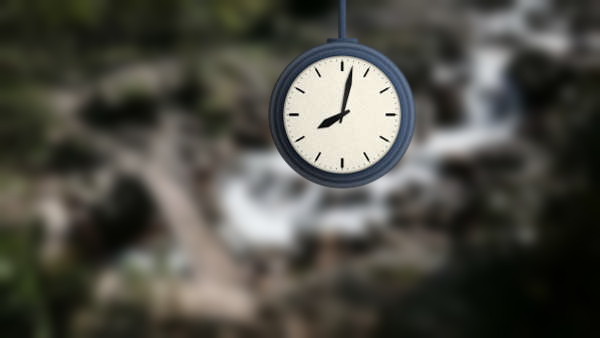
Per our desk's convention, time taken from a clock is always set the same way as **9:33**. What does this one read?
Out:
**8:02**
